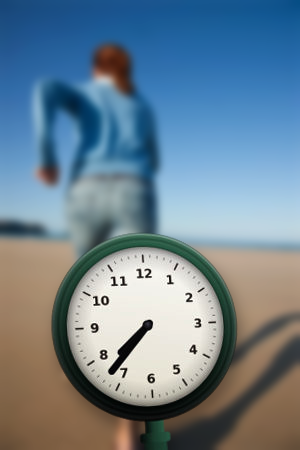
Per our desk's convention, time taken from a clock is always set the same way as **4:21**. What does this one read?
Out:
**7:37**
